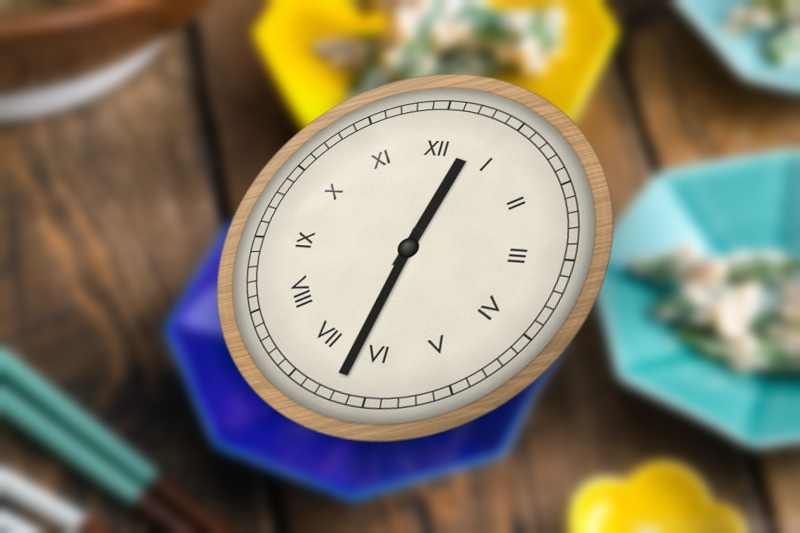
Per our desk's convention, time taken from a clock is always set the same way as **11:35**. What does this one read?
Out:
**12:32**
